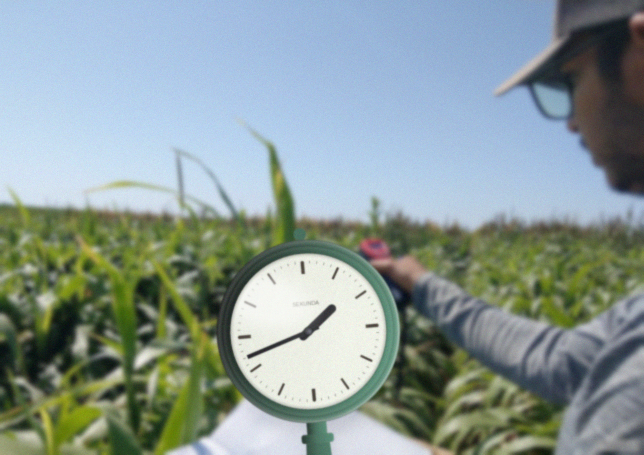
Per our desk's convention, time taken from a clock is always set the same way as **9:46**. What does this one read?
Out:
**1:42**
